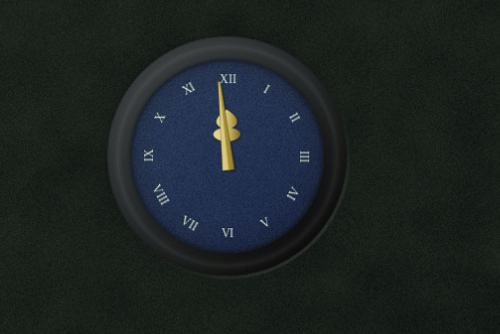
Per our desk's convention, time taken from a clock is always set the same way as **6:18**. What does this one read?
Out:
**11:59**
